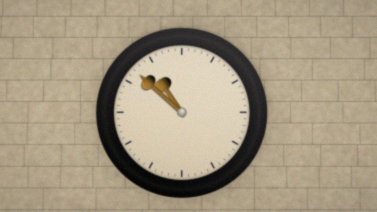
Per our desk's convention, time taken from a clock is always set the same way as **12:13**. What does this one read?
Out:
**10:52**
